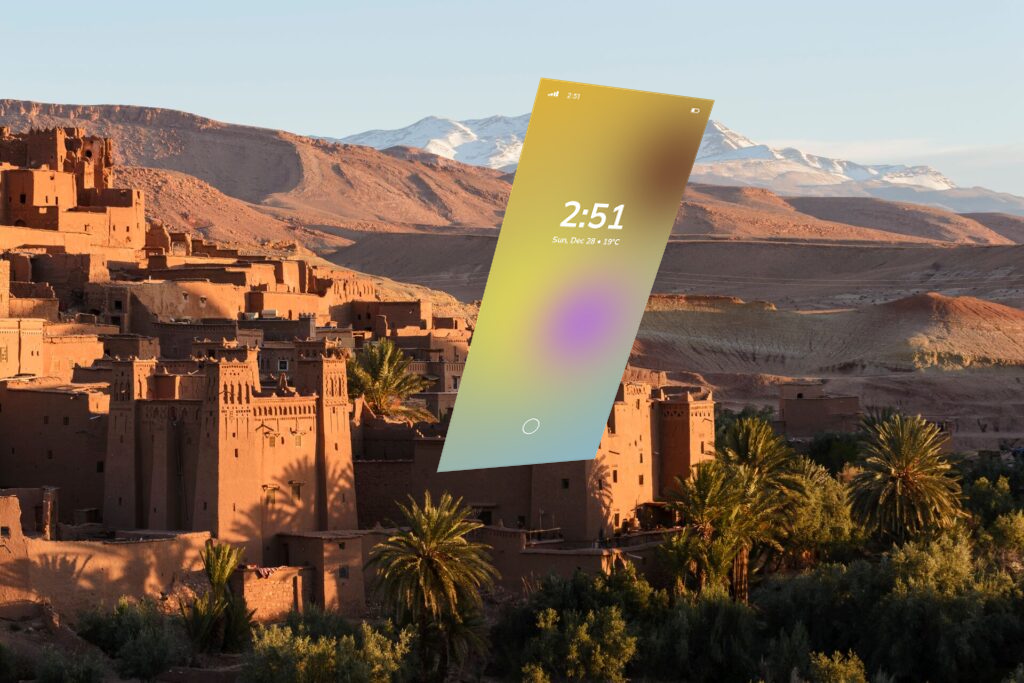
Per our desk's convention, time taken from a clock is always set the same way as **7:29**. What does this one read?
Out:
**2:51**
